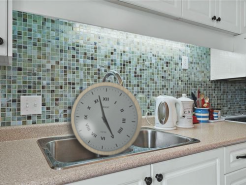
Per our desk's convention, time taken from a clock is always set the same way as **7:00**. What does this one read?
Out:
**4:57**
